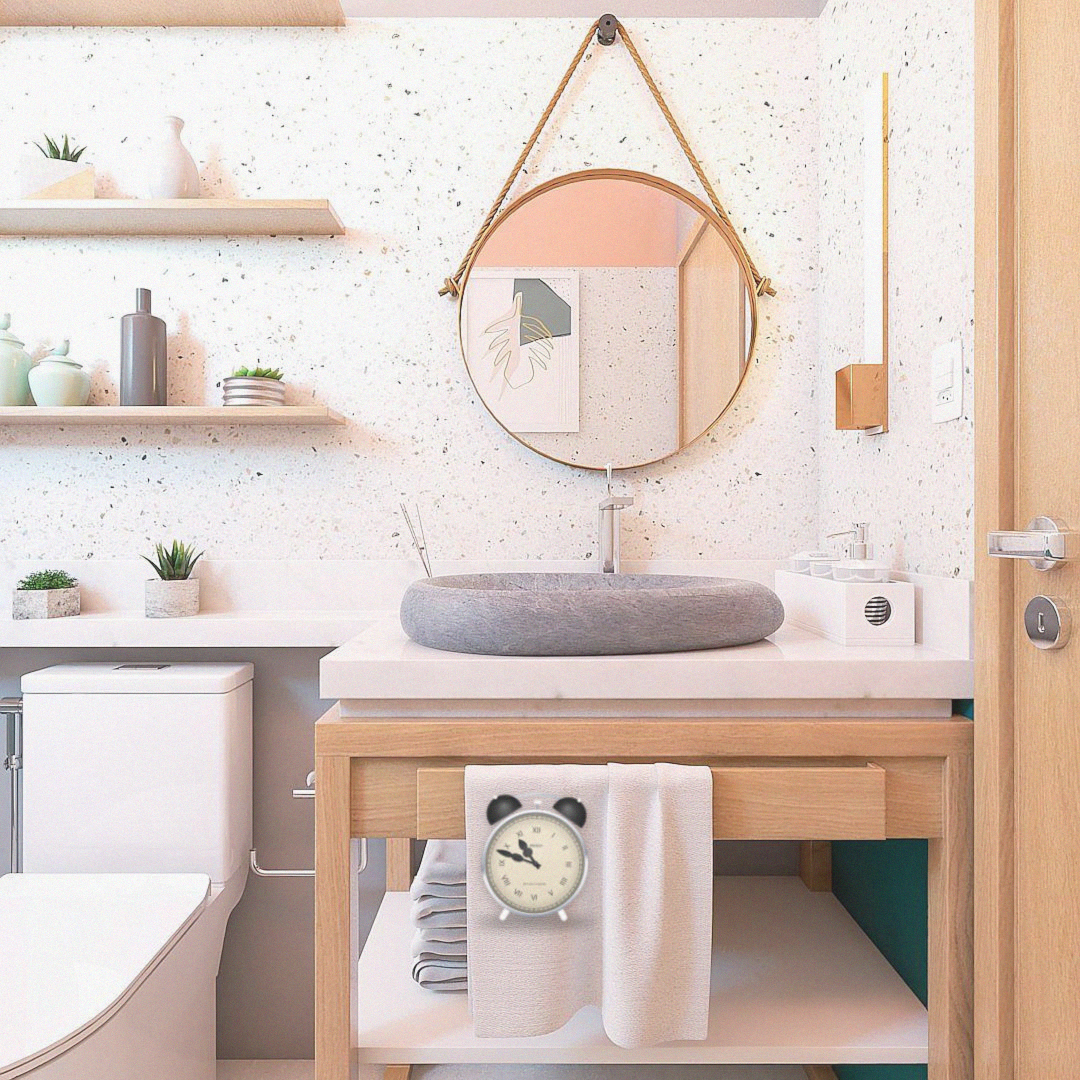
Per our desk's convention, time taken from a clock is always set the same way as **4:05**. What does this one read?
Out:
**10:48**
